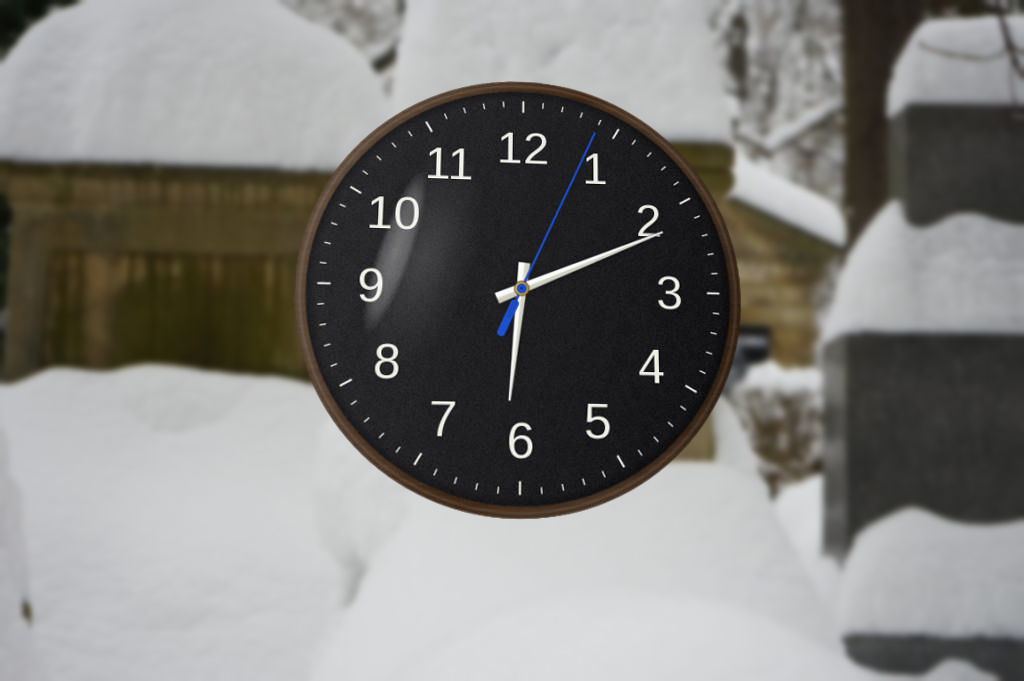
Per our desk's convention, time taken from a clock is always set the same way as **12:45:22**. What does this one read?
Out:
**6:11:04**
